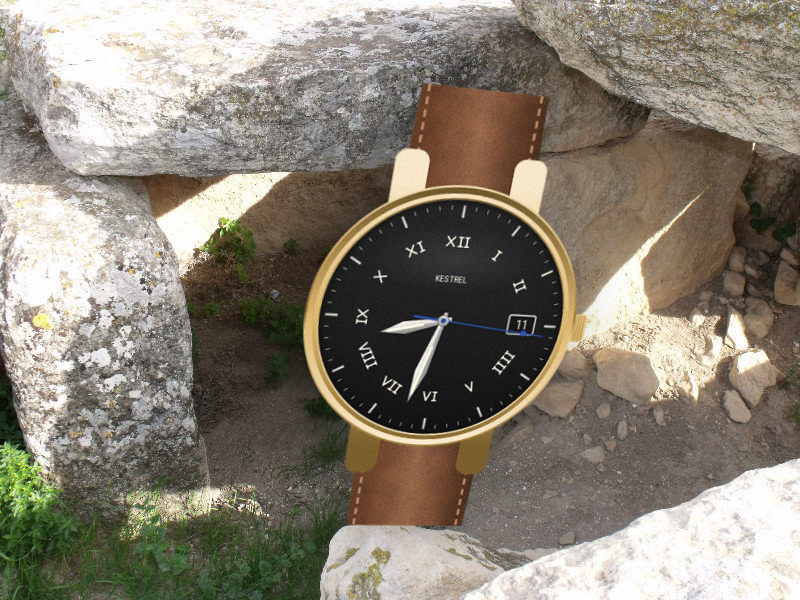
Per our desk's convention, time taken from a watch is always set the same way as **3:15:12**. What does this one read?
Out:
**8:32:16**
